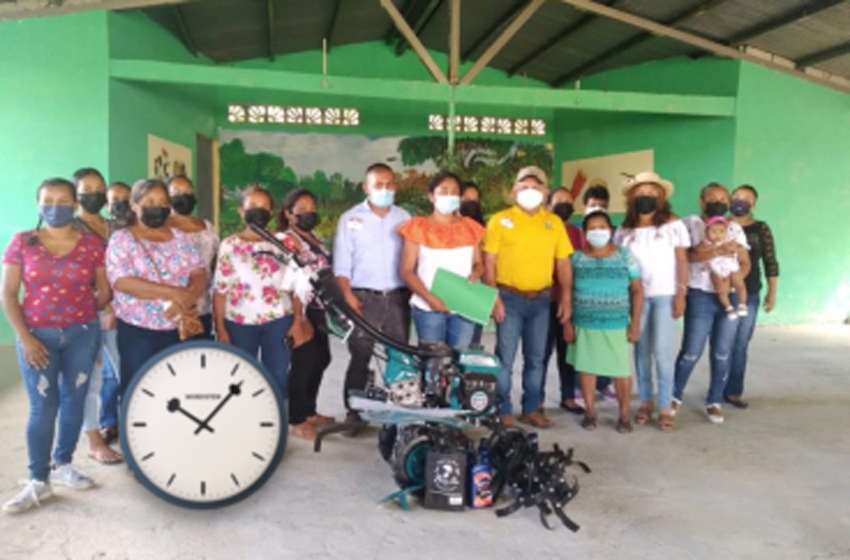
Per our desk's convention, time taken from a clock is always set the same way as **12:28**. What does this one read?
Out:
**10:07**
